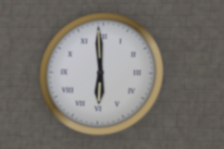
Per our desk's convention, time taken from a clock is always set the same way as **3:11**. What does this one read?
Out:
**5:59**
